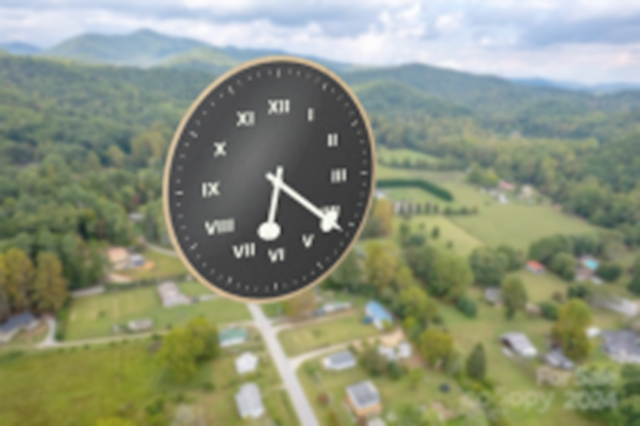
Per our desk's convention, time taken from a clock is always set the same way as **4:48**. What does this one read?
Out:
**6:21**
